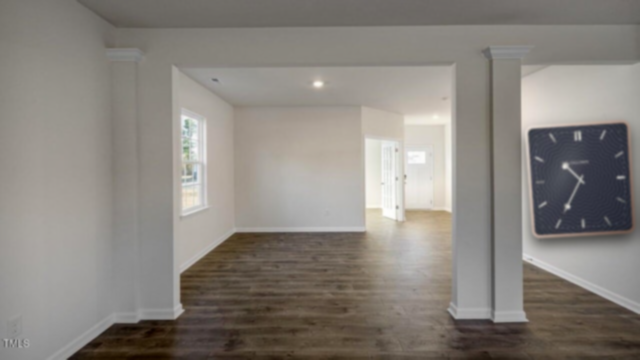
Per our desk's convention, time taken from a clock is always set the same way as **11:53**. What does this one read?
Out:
**10:35**
